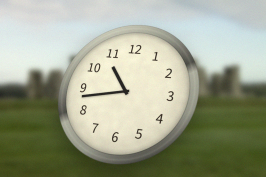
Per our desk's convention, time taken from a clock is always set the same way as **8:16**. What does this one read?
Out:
**10:43**
